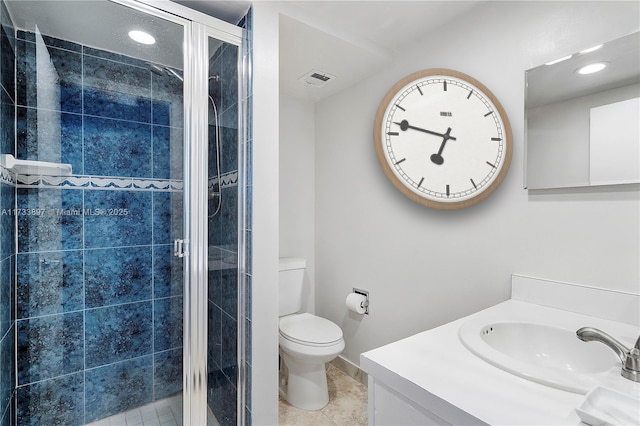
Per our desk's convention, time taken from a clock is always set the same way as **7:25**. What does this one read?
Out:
**6:47**
